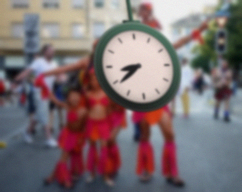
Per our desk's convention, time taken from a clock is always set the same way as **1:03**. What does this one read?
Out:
**8:39**
